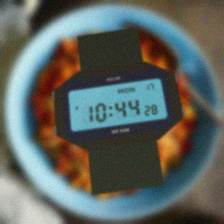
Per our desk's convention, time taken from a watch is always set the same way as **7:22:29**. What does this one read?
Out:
**10:44:28**
